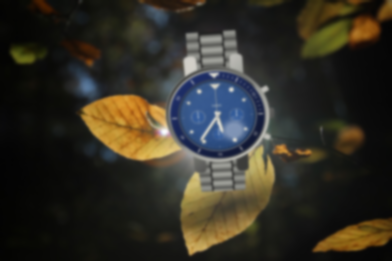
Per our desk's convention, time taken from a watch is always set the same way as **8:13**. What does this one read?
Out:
**5:36**
